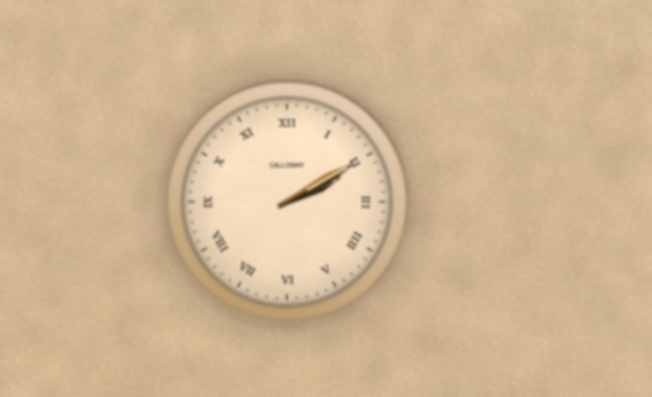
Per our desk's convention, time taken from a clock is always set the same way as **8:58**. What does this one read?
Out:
**2:10**
